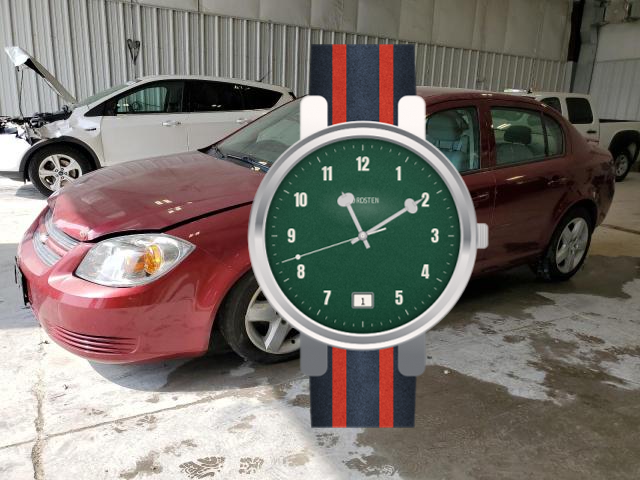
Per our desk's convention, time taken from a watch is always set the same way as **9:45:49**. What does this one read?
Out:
**11:09:42**
